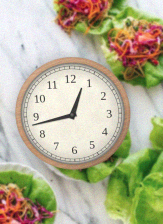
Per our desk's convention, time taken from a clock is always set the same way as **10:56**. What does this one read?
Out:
**12:43**
